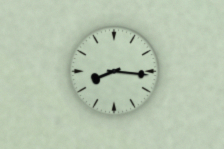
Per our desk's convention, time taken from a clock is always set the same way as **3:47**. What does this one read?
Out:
**8:16**
